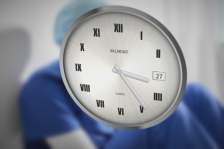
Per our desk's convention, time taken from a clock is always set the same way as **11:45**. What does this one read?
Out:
**3:24**
